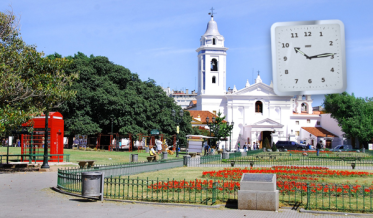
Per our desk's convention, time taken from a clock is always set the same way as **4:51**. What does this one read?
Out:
**10:14**
